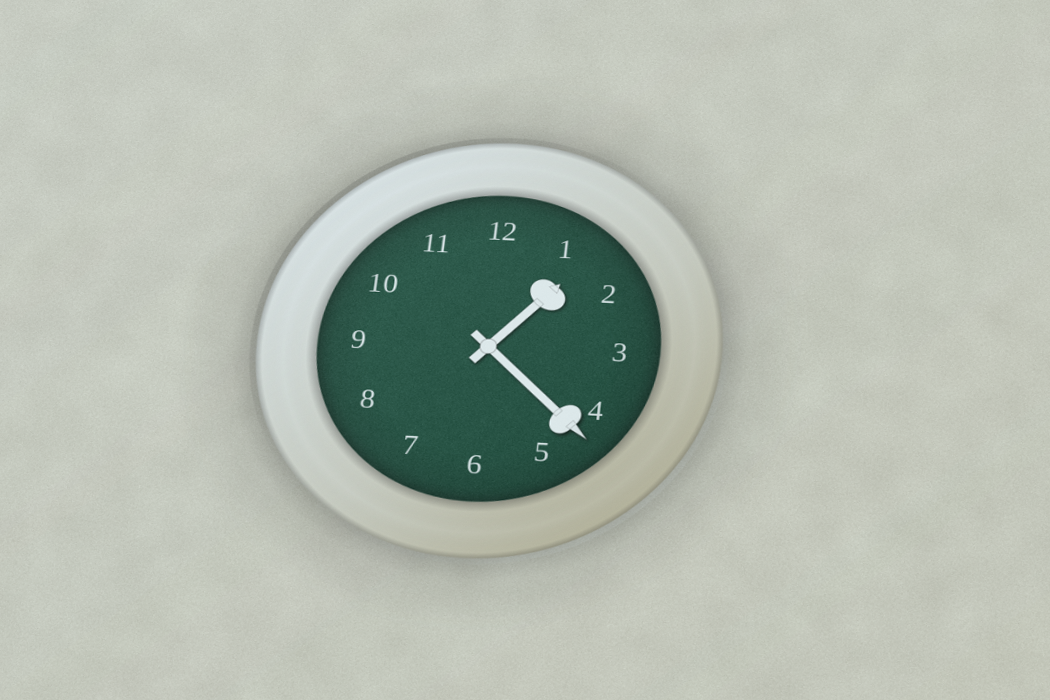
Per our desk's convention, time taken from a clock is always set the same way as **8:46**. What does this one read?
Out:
**1:22**
